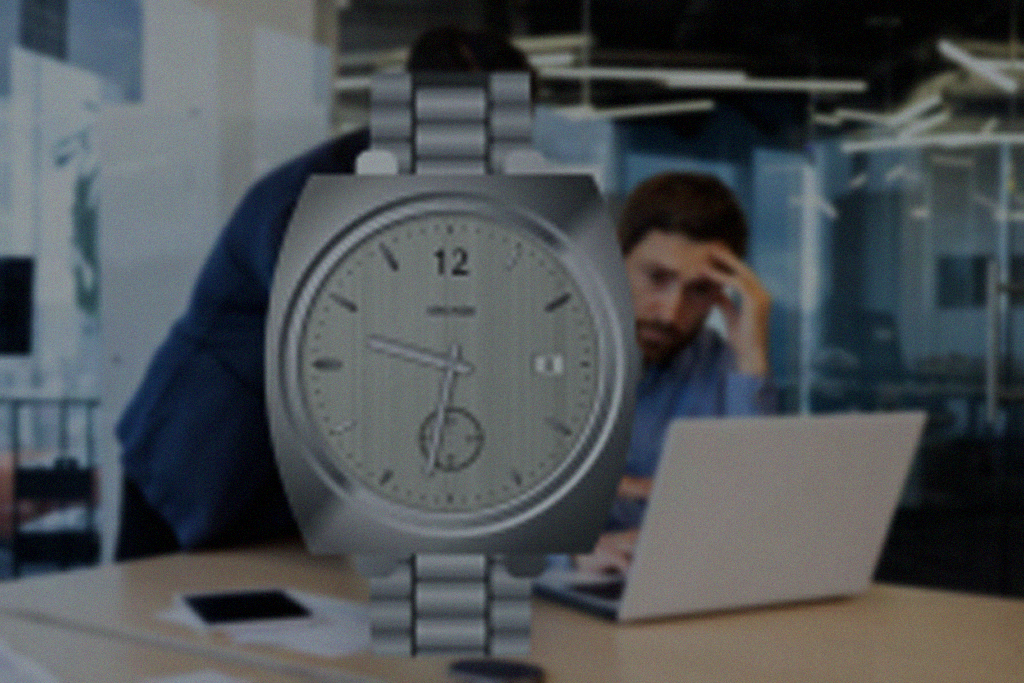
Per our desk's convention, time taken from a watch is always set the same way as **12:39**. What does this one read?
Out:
**9:32**
